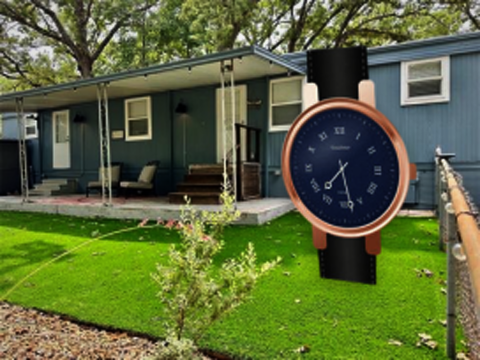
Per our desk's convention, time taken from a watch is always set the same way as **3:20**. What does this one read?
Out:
**7:28**
